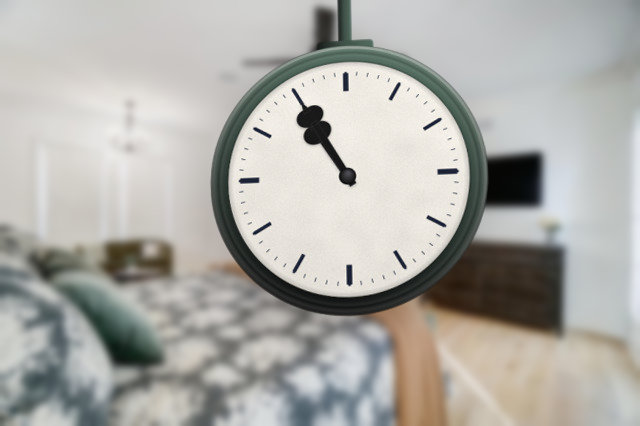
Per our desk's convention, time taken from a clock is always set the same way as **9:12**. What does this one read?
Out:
**10:55**
